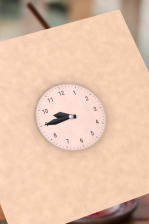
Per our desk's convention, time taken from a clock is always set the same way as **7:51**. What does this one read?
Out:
**9:45**
